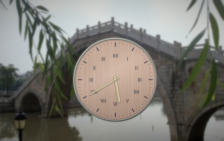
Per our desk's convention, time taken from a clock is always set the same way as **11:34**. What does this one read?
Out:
**5:40**
